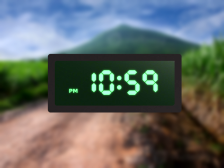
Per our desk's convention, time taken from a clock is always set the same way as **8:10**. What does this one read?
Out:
**10:59**
